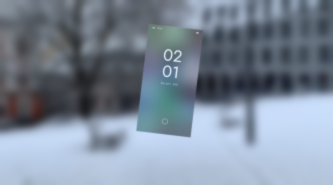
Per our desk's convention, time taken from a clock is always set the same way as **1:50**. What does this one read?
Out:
**2:01**
